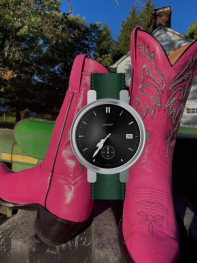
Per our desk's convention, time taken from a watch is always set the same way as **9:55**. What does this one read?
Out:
**7:36**
